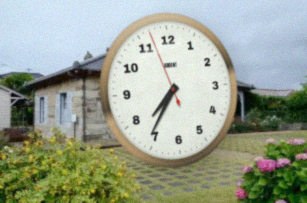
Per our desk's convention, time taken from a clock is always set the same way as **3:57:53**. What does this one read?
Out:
**7:35:57**
